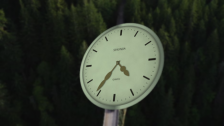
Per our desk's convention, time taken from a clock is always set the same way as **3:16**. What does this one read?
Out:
**4:36**
